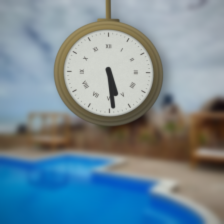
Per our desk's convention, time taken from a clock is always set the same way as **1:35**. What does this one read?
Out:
**5:29**
